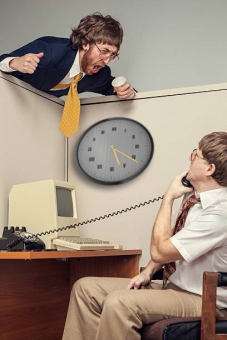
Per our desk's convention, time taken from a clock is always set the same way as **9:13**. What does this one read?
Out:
**5:21**
